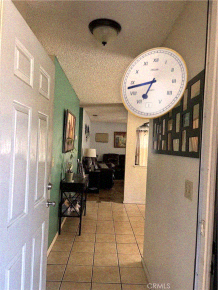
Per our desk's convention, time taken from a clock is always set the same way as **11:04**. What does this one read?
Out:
**6:43**
